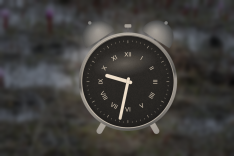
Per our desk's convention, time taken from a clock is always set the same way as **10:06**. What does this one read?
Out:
**9:32**
